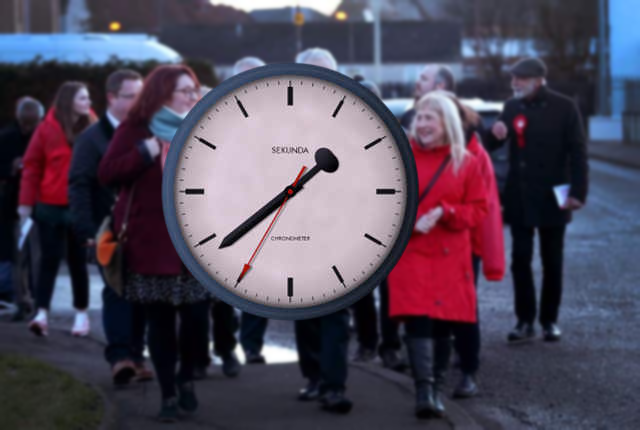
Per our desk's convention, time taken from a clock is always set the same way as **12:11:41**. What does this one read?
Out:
**1:38:35**
